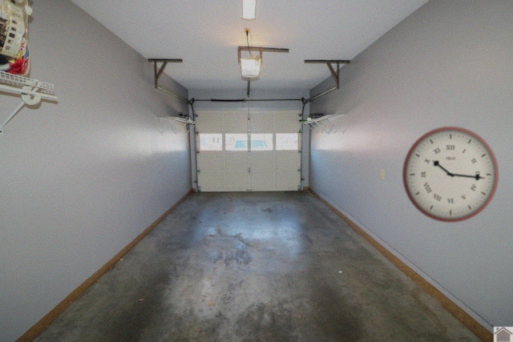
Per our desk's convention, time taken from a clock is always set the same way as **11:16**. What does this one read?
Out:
**10:16**
